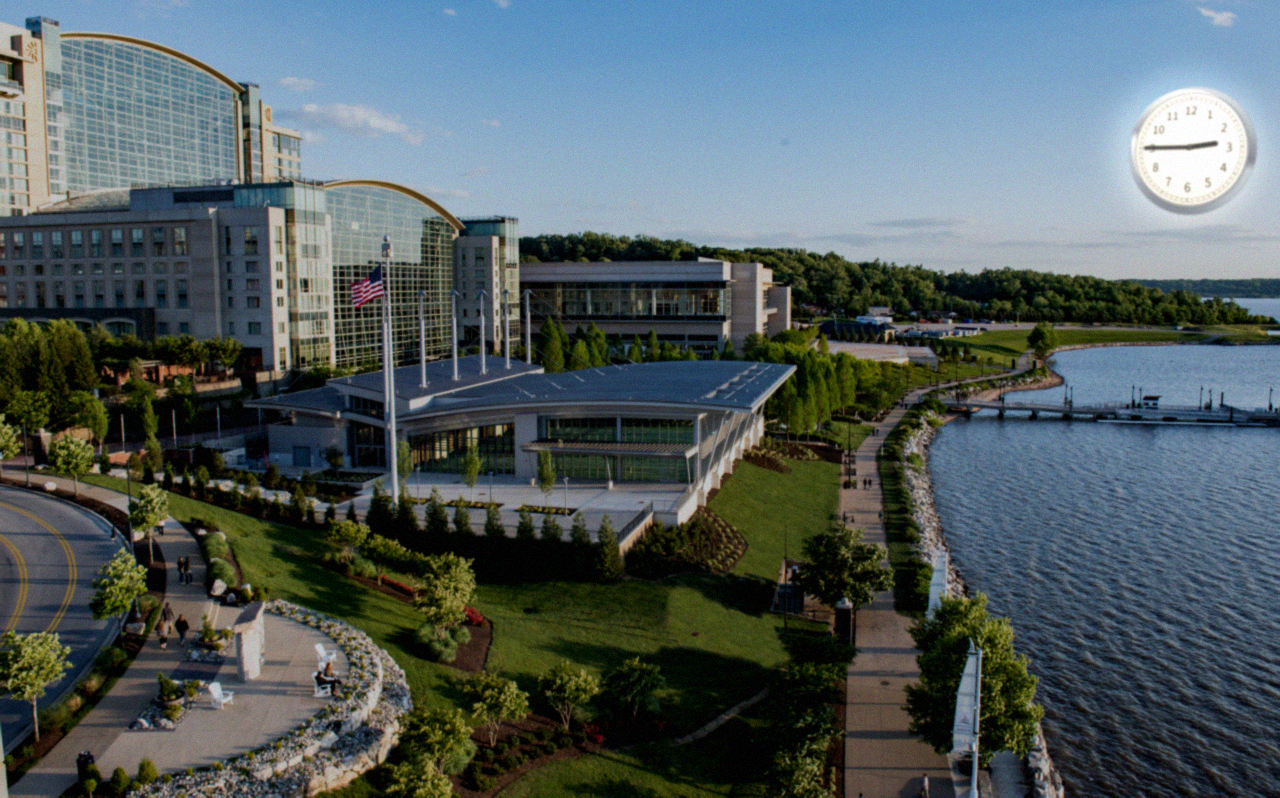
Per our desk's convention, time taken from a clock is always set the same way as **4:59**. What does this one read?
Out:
**2:45**
